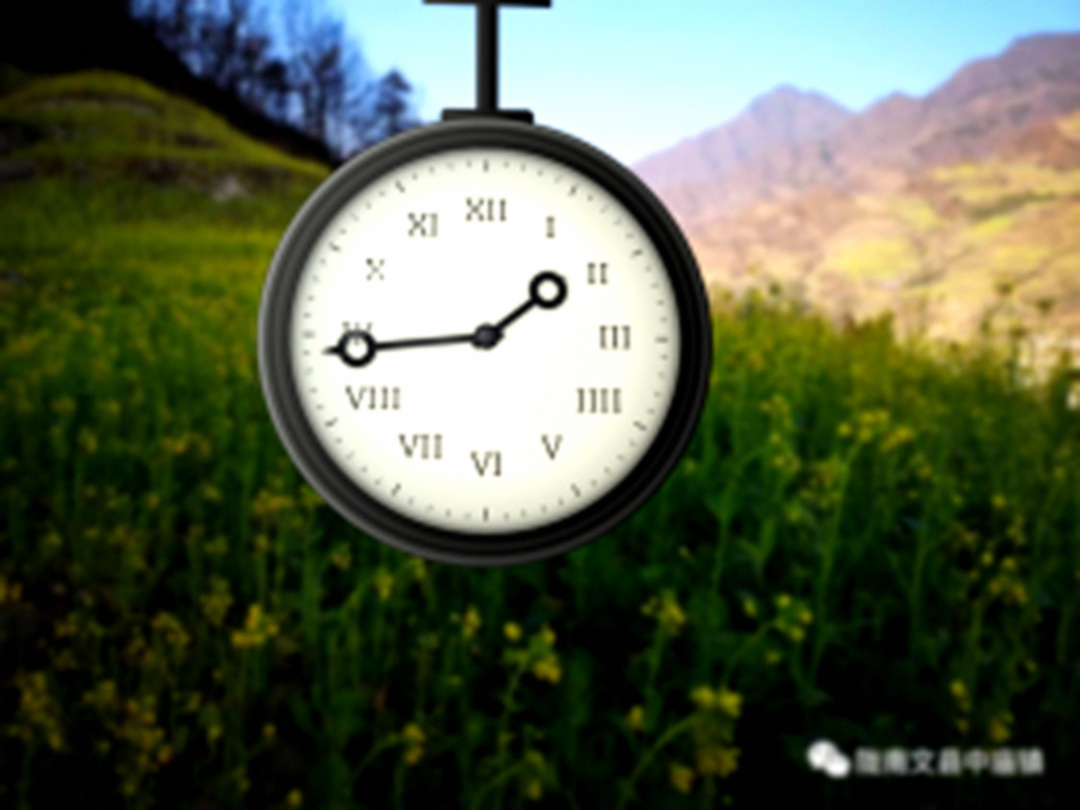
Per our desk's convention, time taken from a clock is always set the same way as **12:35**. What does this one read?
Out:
**1:44**
